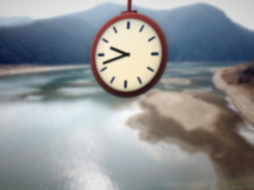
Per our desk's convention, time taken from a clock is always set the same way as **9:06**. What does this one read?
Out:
**9:42**
